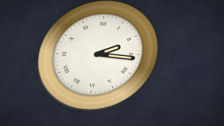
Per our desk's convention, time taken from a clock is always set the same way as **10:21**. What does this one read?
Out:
**2:16**
